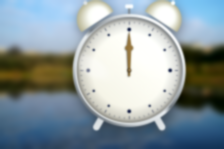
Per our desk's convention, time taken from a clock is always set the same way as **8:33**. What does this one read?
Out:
**12:00**
